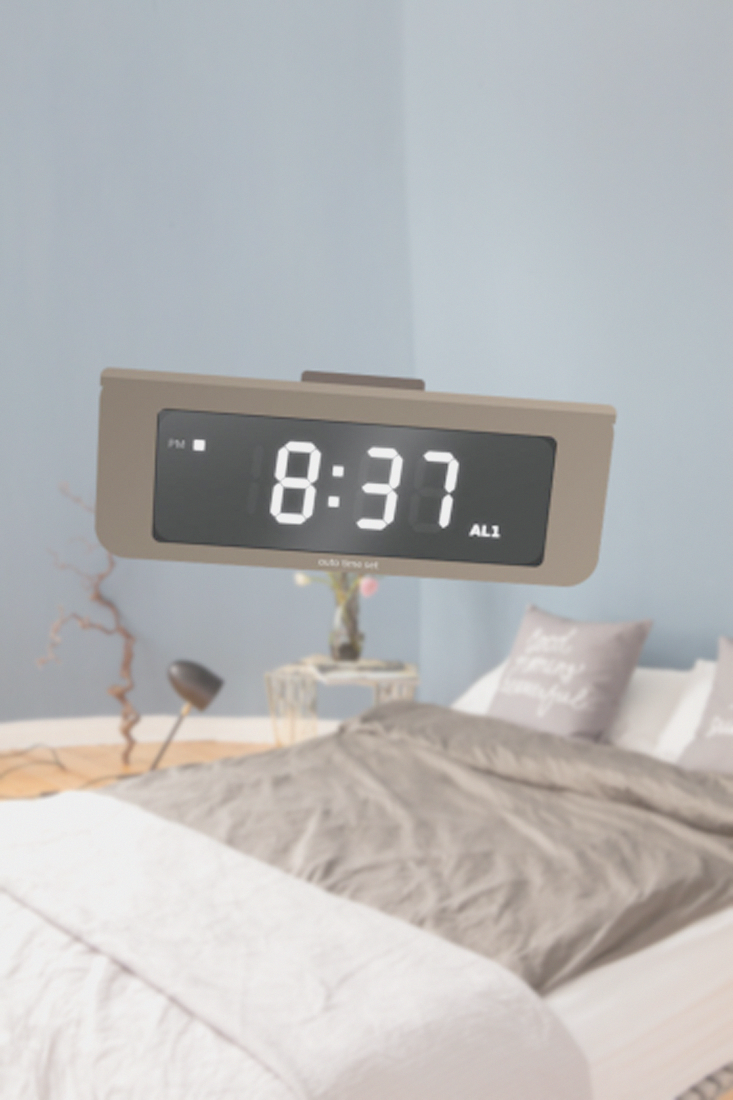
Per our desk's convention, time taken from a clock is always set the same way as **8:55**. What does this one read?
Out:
**8:37**
